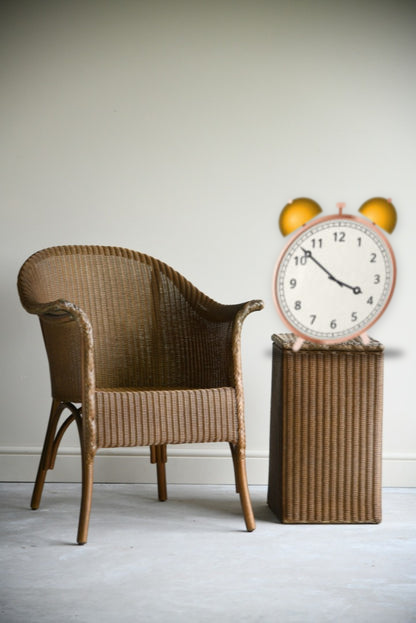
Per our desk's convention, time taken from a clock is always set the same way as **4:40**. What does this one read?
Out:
**3:52**
